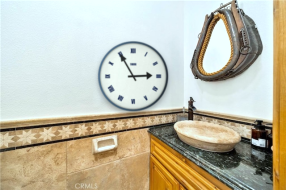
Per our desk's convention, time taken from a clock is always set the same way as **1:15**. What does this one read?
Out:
**2:55**
